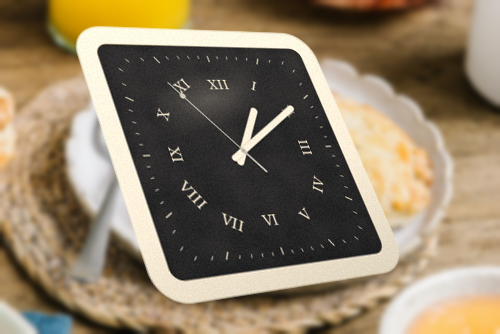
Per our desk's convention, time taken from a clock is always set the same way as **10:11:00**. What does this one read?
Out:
**1:09:54**
